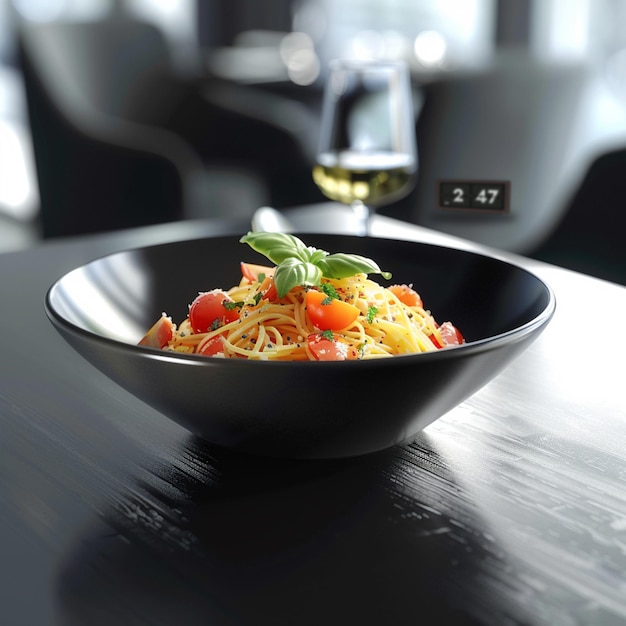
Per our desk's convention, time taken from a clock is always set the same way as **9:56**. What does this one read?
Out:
**2:47**
